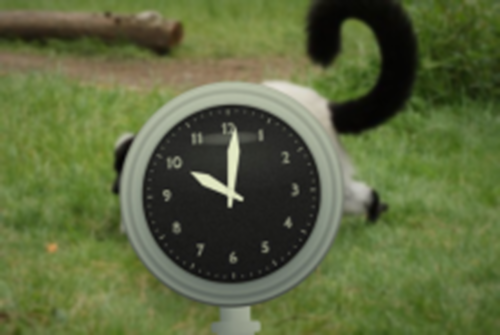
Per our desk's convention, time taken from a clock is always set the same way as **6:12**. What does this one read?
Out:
**10:01**
